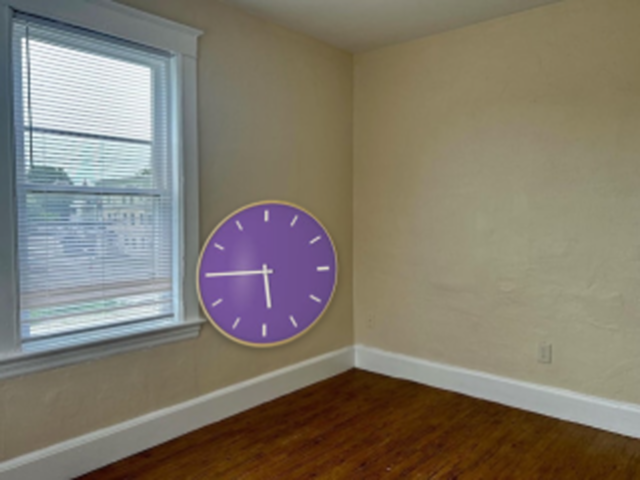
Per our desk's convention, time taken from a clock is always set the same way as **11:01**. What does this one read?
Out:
**5:45**
